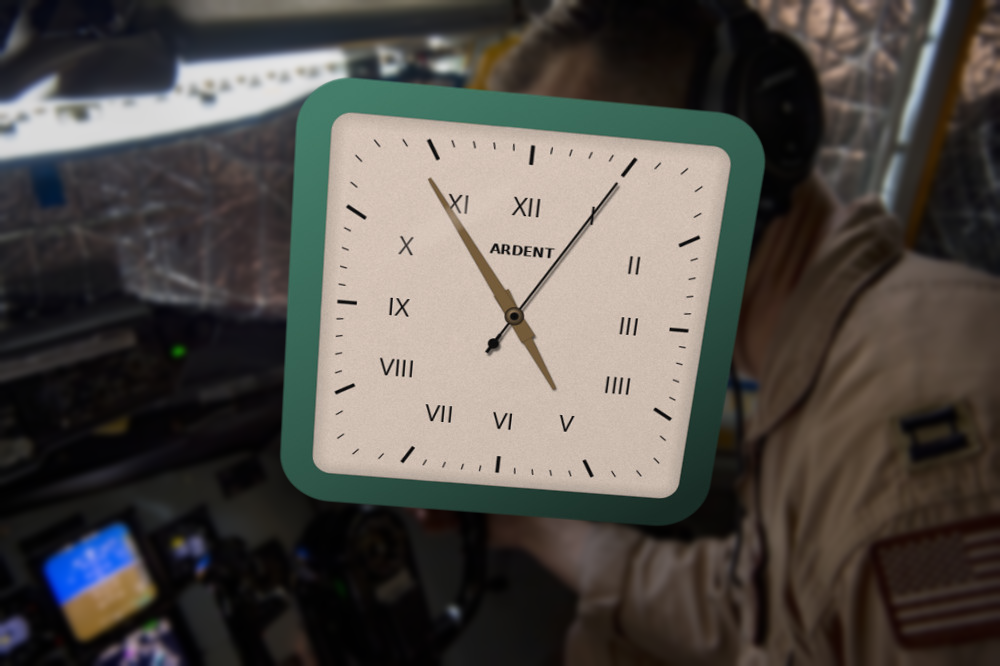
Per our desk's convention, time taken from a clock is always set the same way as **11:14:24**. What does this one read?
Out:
**4:54:05**
